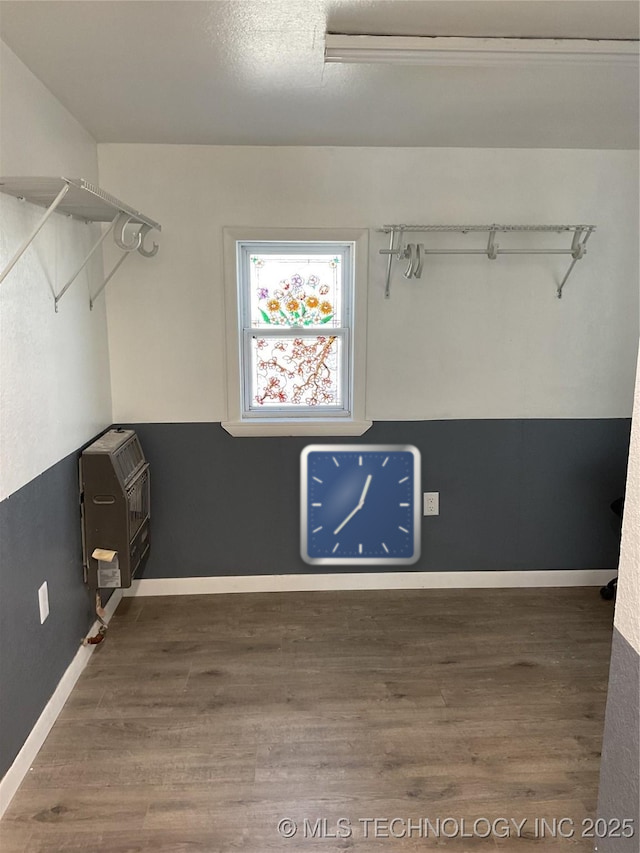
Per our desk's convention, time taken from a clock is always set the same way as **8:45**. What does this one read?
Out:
**12:37**
